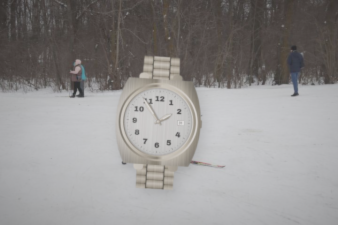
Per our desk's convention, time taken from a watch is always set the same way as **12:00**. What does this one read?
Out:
**1:54**
